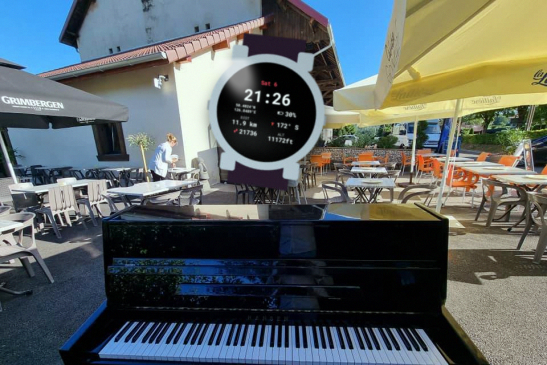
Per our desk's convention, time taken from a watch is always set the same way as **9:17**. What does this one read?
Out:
**21:26**
